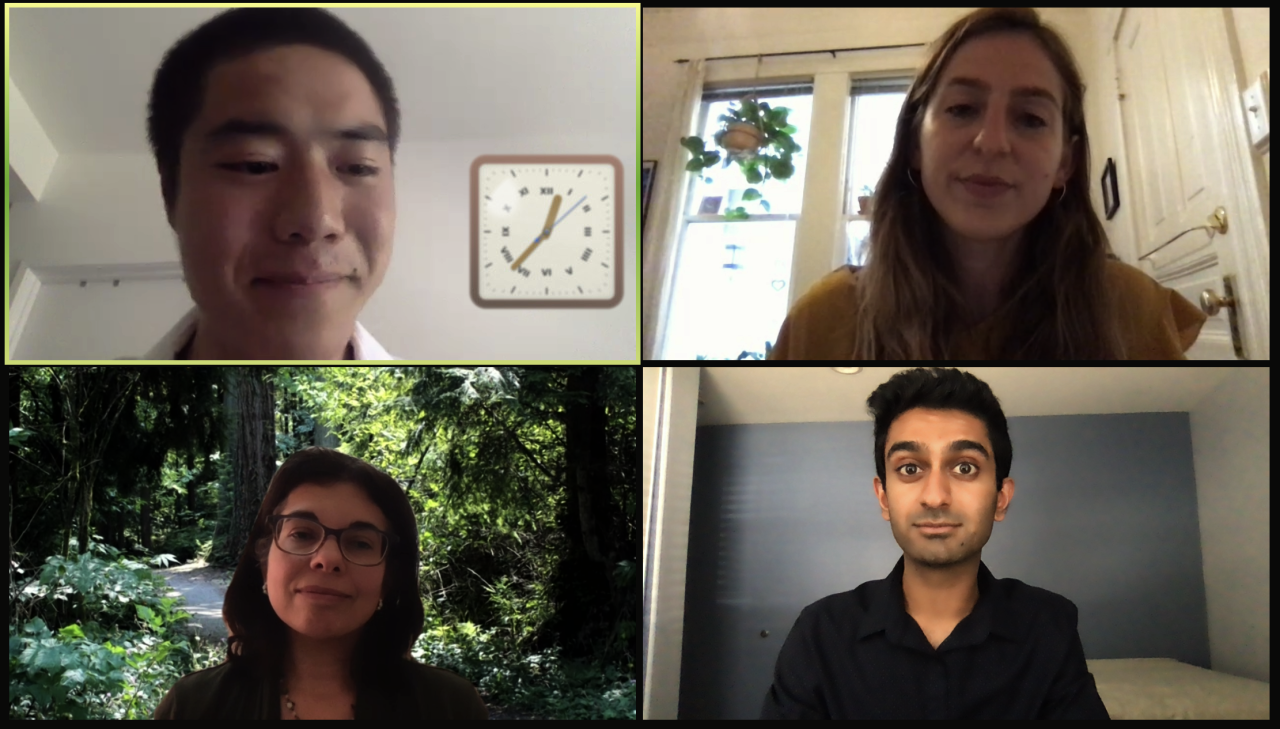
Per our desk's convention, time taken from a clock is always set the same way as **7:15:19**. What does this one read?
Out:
**12:37:08**
